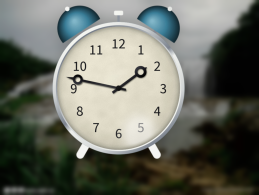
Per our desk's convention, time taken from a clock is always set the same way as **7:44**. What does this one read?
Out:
**1:47**
